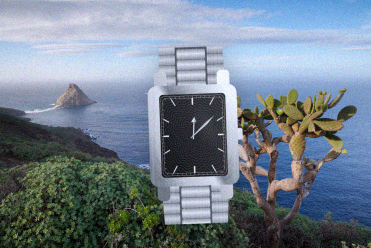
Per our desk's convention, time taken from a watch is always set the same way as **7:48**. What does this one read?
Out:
**12:08**
